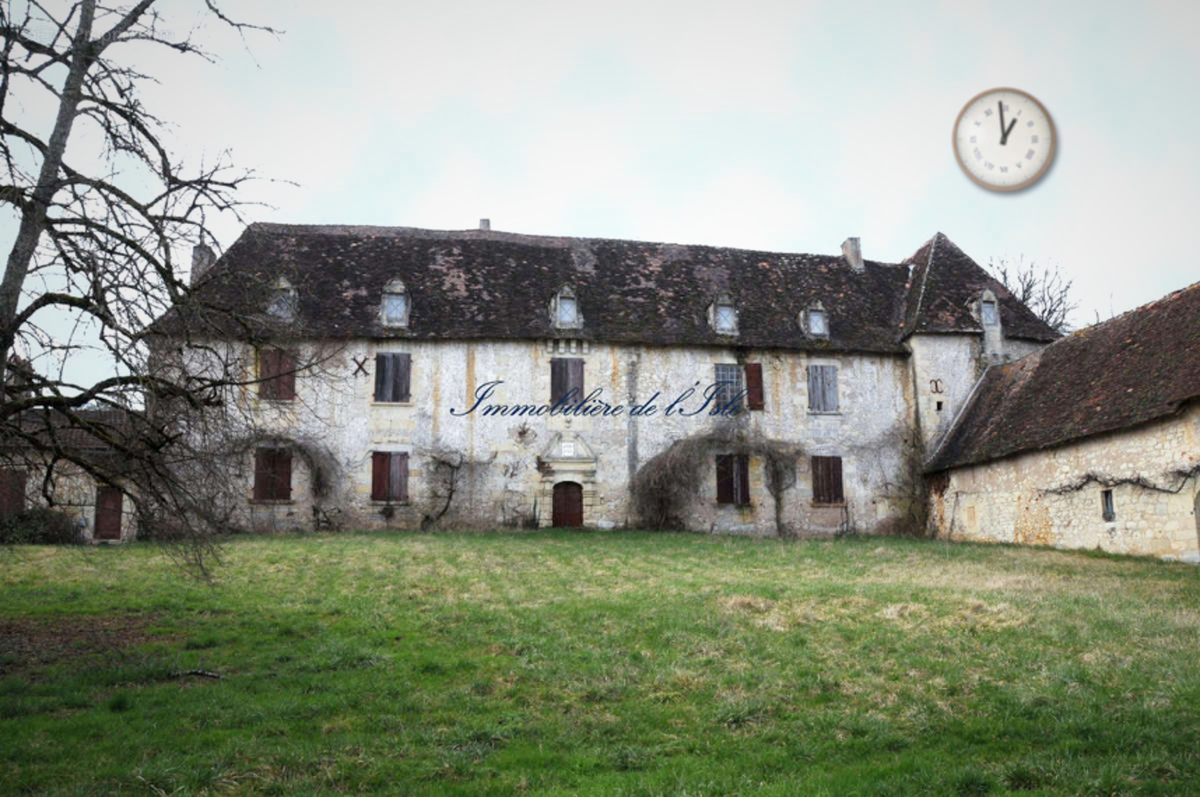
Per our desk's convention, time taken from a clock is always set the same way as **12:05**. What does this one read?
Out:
**12:59**
